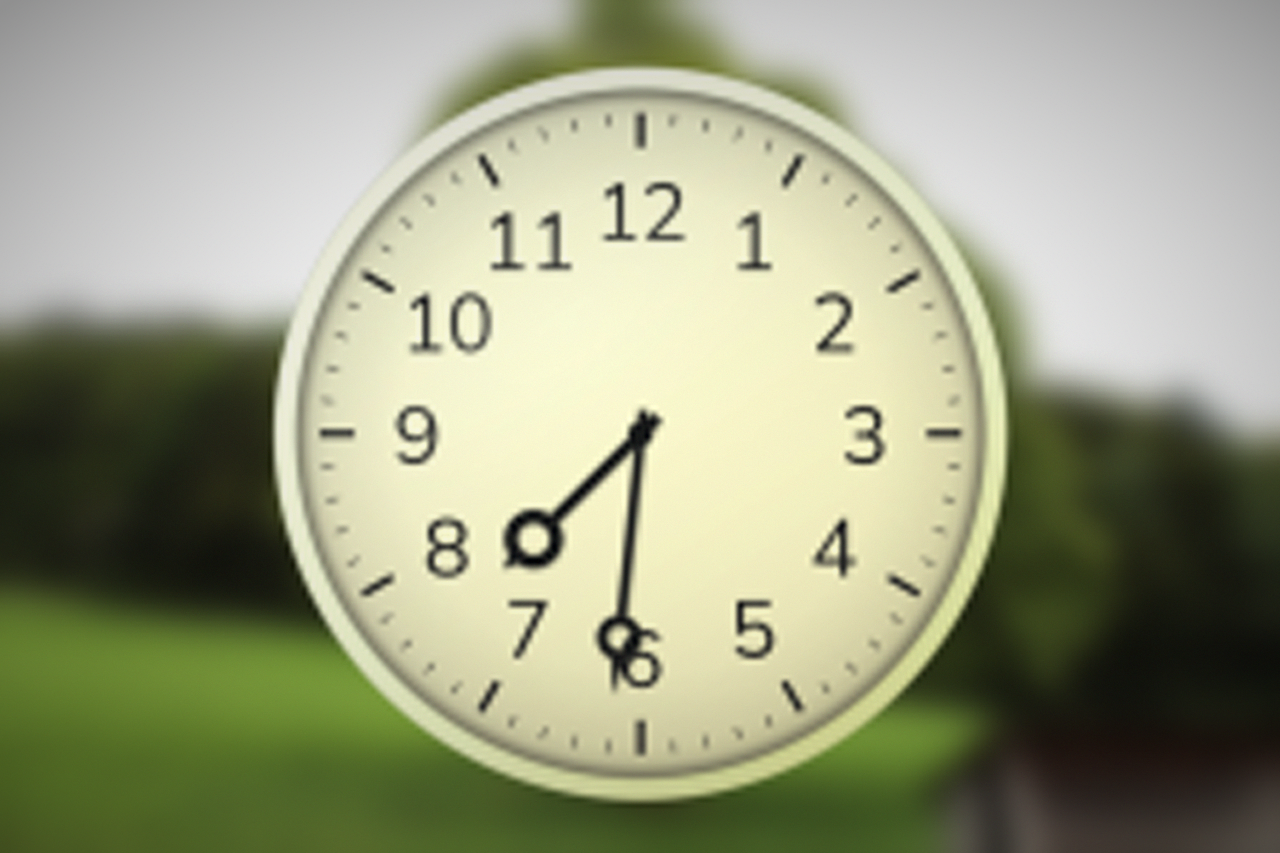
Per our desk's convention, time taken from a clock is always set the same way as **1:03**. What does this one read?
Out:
**7:31**
